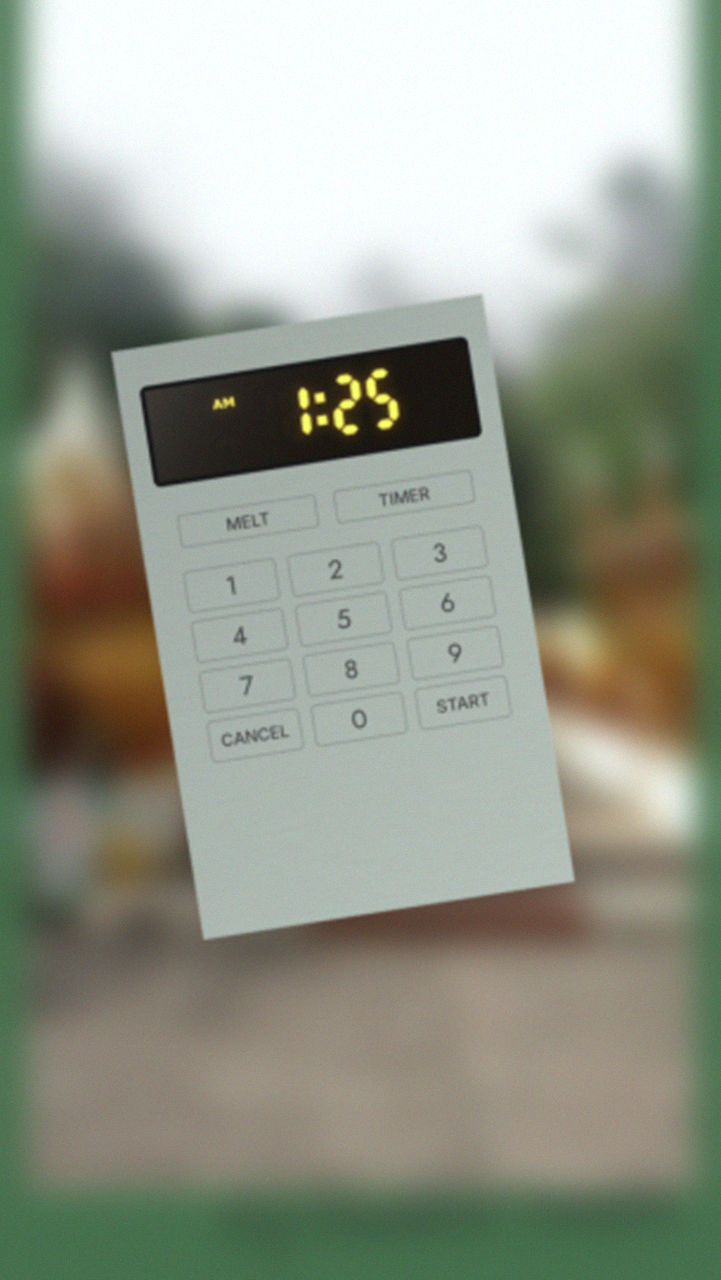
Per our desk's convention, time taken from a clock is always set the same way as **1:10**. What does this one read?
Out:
**1:25**
